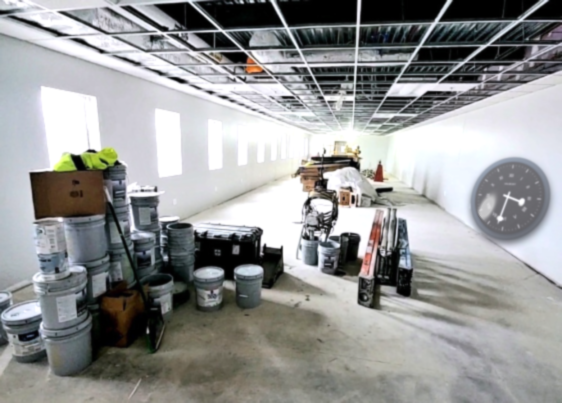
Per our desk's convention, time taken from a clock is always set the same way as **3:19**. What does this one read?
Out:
**3:32**
